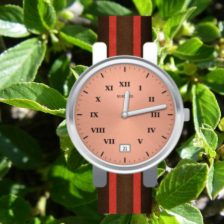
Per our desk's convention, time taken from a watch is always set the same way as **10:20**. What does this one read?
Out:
**12:13**
